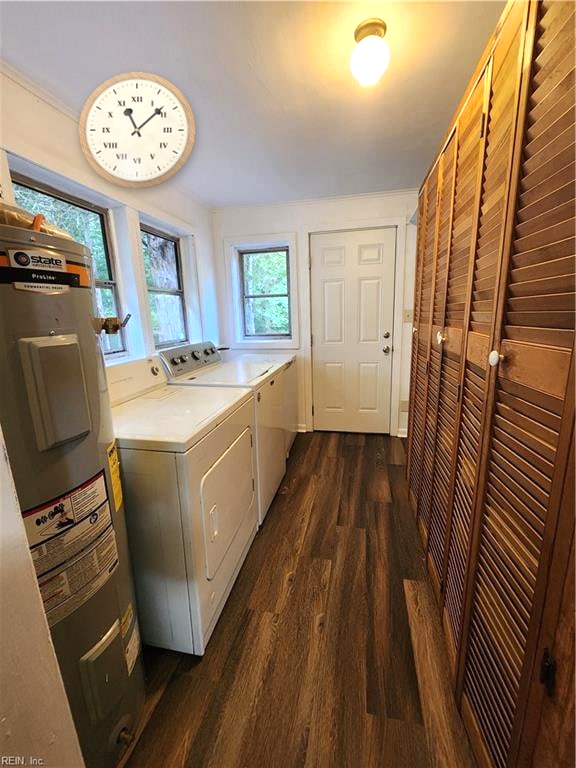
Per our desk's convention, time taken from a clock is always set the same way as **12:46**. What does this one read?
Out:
**11:08**
